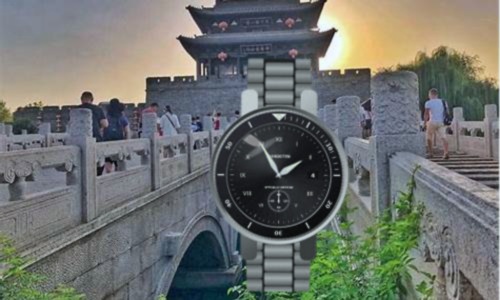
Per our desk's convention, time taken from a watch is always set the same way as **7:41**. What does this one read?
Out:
**1:55**
